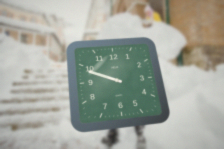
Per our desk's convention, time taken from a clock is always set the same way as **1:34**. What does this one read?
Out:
**9:49**
